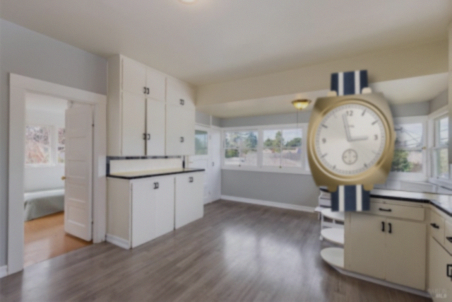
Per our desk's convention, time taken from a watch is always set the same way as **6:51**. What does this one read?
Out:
**2:58**
